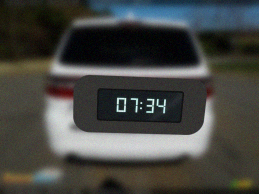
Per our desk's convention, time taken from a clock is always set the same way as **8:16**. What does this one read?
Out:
**7:34**
